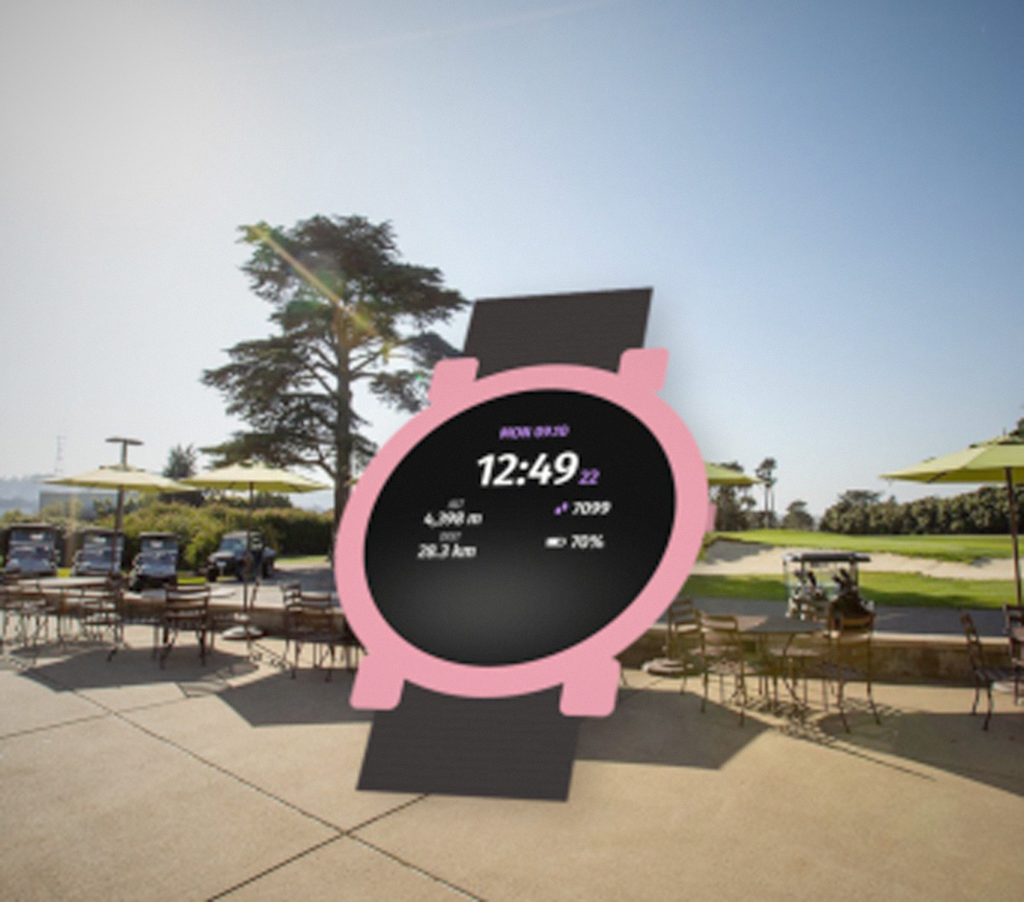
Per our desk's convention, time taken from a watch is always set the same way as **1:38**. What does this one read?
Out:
**12:49**
